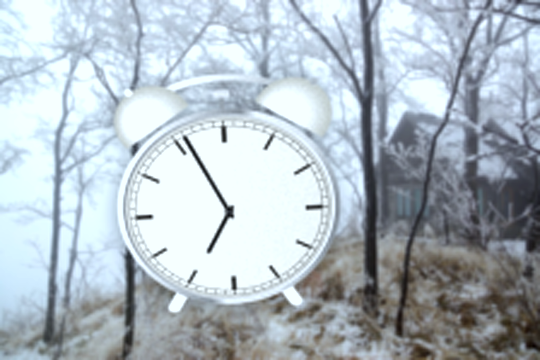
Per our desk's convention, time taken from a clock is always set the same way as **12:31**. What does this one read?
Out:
**6:56**
